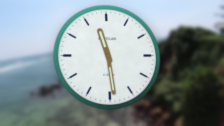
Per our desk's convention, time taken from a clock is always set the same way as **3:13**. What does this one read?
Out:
**11:29**
